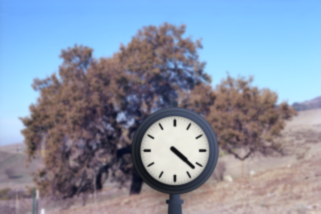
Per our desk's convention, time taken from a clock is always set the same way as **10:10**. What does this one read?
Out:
**4:22**
